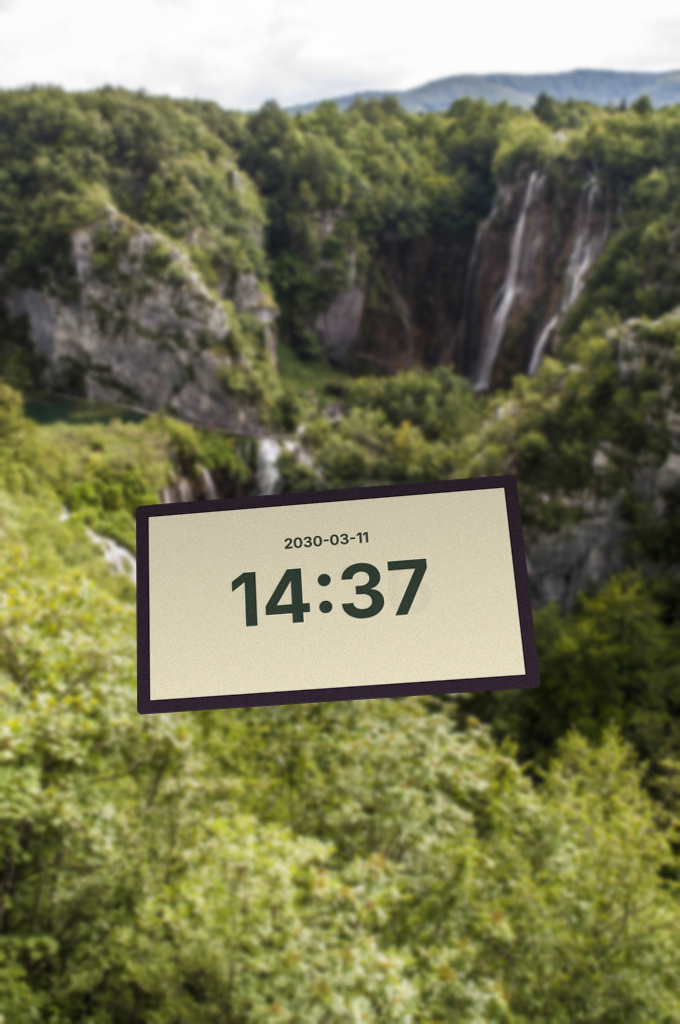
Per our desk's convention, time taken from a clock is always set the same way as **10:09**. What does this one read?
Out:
**14:37**
